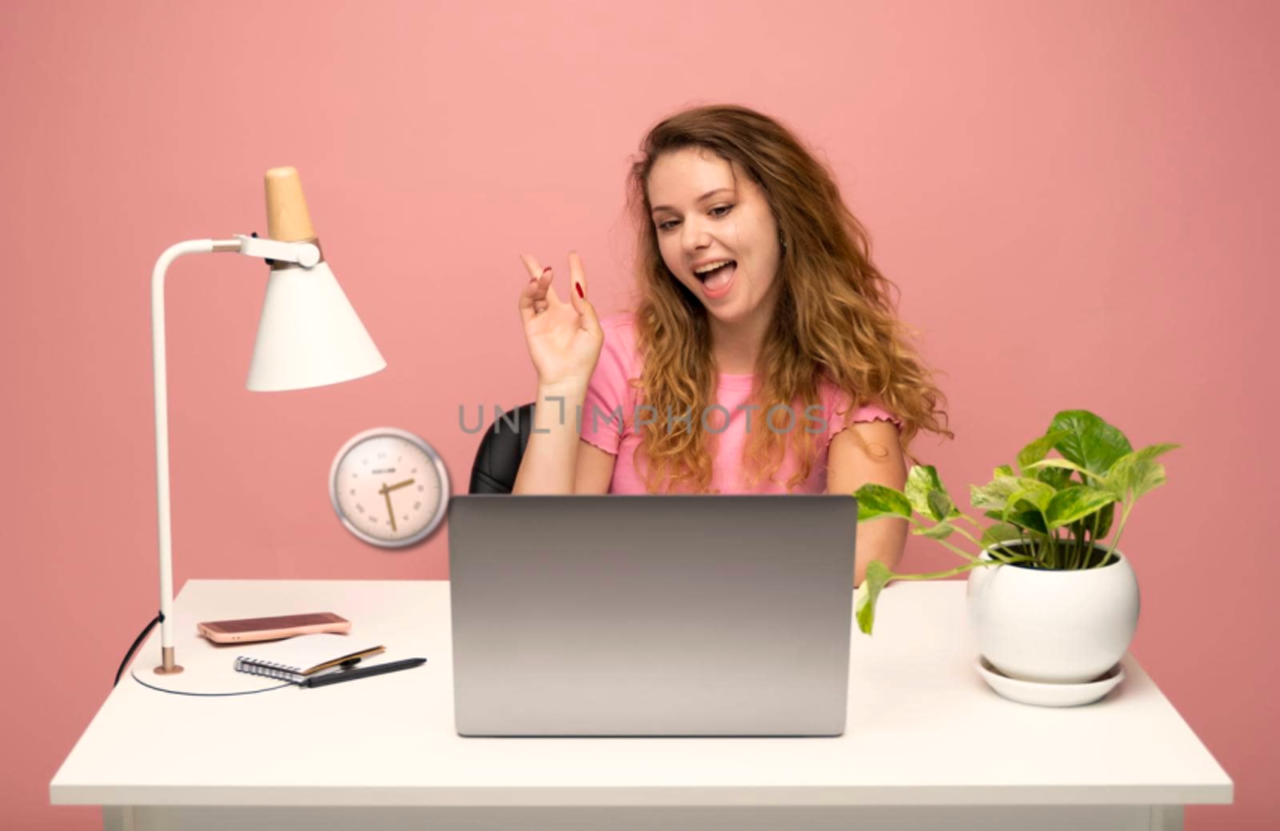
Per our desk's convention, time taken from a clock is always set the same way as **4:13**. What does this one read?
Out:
**2:29**
